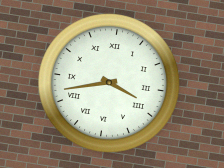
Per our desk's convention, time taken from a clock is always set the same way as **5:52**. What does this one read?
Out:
**3:42**
